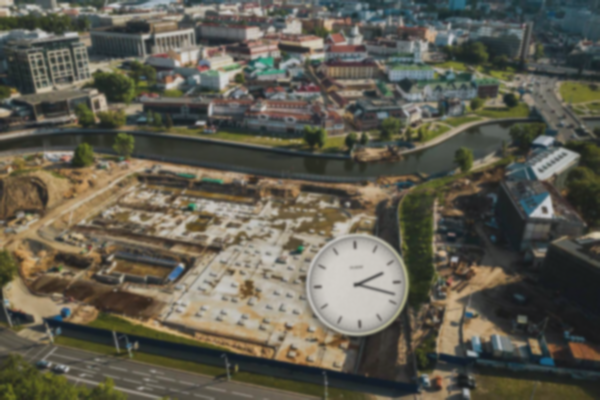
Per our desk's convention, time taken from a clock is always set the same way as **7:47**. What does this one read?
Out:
**2:18**
